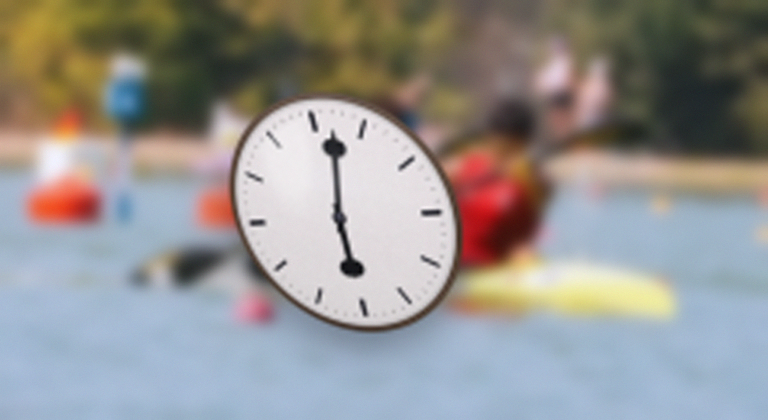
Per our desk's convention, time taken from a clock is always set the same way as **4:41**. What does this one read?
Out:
**6:02**
